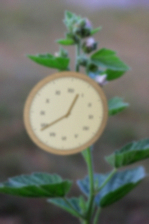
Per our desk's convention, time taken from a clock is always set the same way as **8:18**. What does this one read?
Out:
**12:39**
